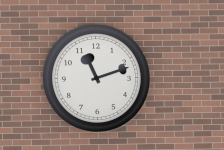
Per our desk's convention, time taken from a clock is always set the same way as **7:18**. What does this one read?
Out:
**11:12**
